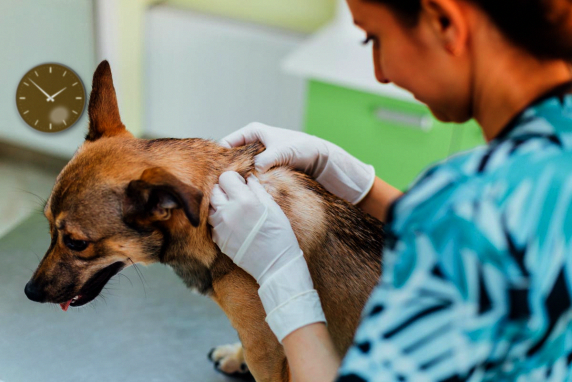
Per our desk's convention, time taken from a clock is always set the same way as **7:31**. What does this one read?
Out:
**1:52**
